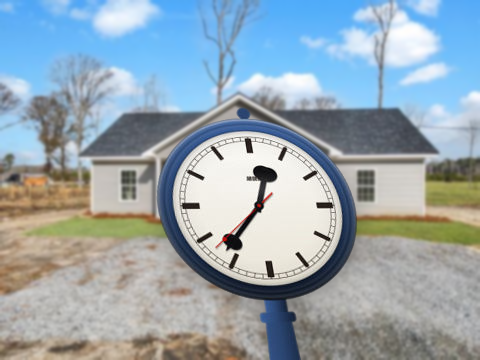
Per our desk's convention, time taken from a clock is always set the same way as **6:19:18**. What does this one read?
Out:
**12:36:38**
